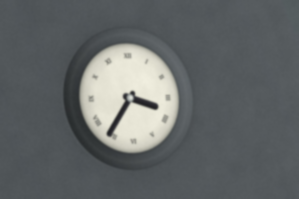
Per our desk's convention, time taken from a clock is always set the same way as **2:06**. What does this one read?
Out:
**3:36**
